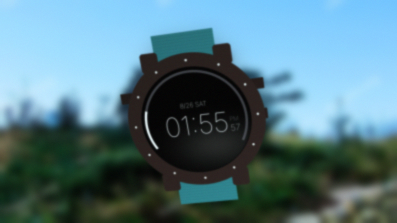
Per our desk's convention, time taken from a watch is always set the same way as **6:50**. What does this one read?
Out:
**1:55**
